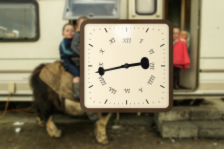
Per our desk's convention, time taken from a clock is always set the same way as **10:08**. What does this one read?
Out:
**2:43**
